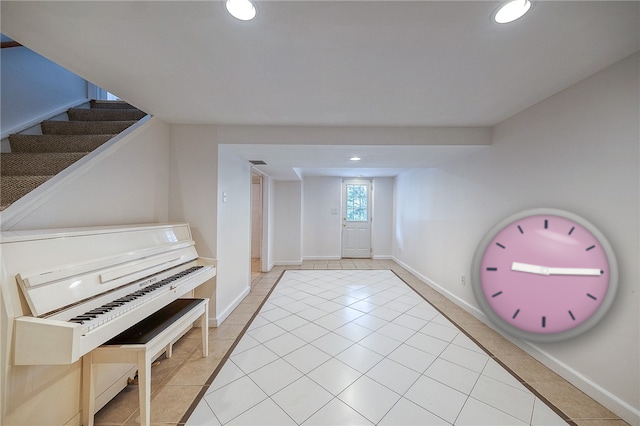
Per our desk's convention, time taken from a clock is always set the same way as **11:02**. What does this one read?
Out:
**9:15**
